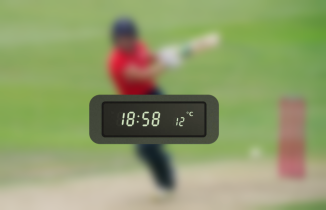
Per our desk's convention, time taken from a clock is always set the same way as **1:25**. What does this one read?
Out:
**18:58**
